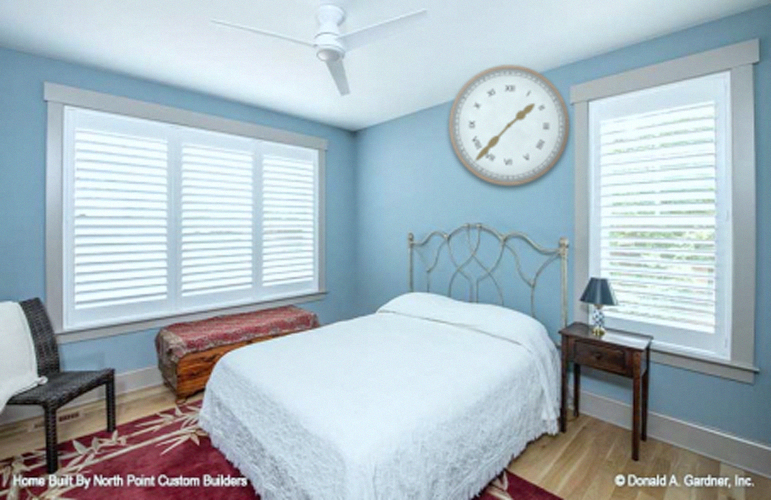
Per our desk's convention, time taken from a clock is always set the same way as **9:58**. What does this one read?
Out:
**1:37**
